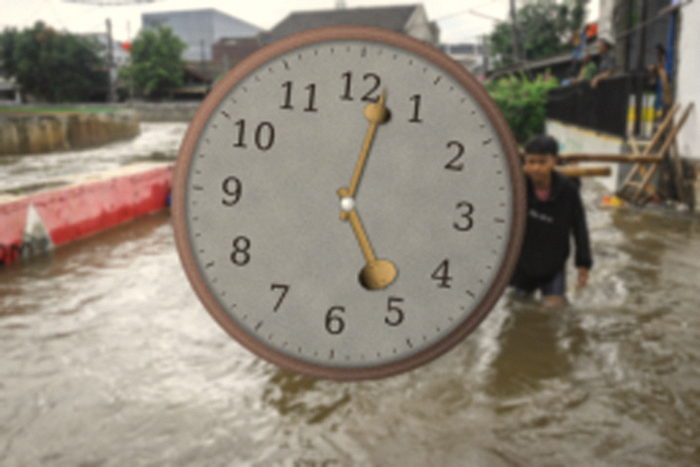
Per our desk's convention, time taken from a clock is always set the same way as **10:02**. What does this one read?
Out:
**5:02**
